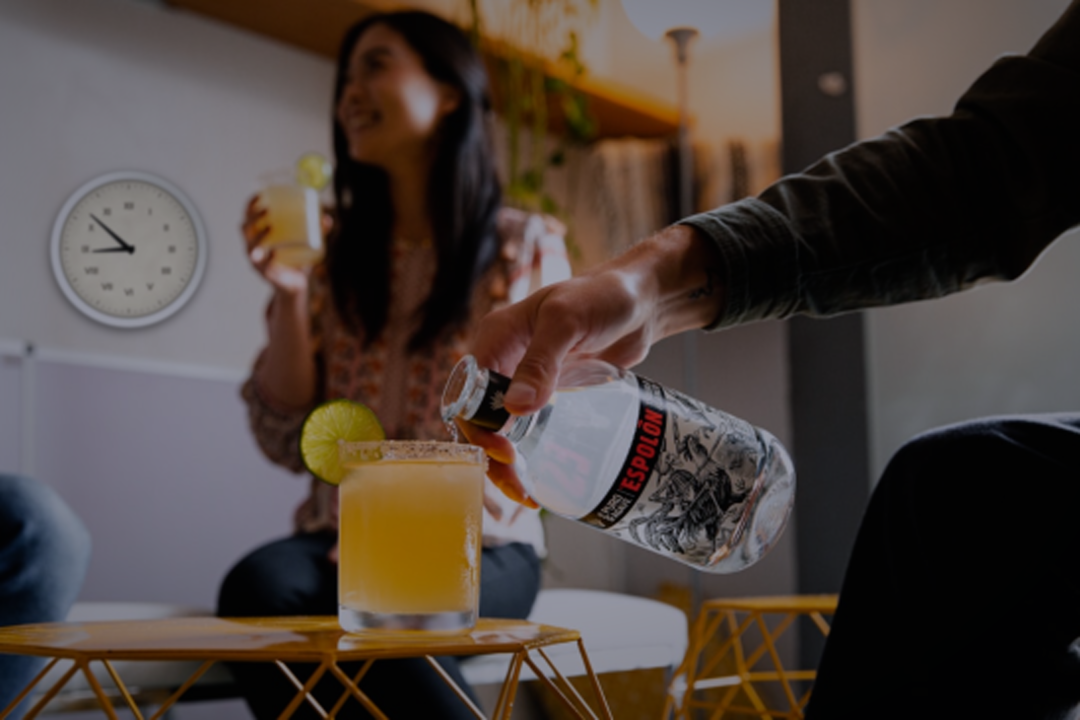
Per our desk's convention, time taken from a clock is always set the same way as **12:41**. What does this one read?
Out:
**8:52**
